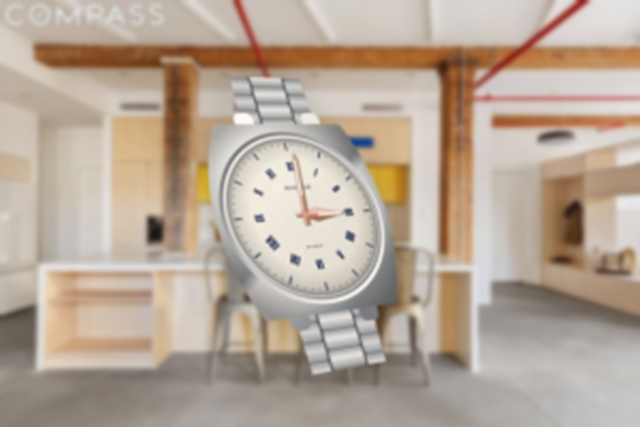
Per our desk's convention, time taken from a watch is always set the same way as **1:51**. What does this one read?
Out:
**3:01**
